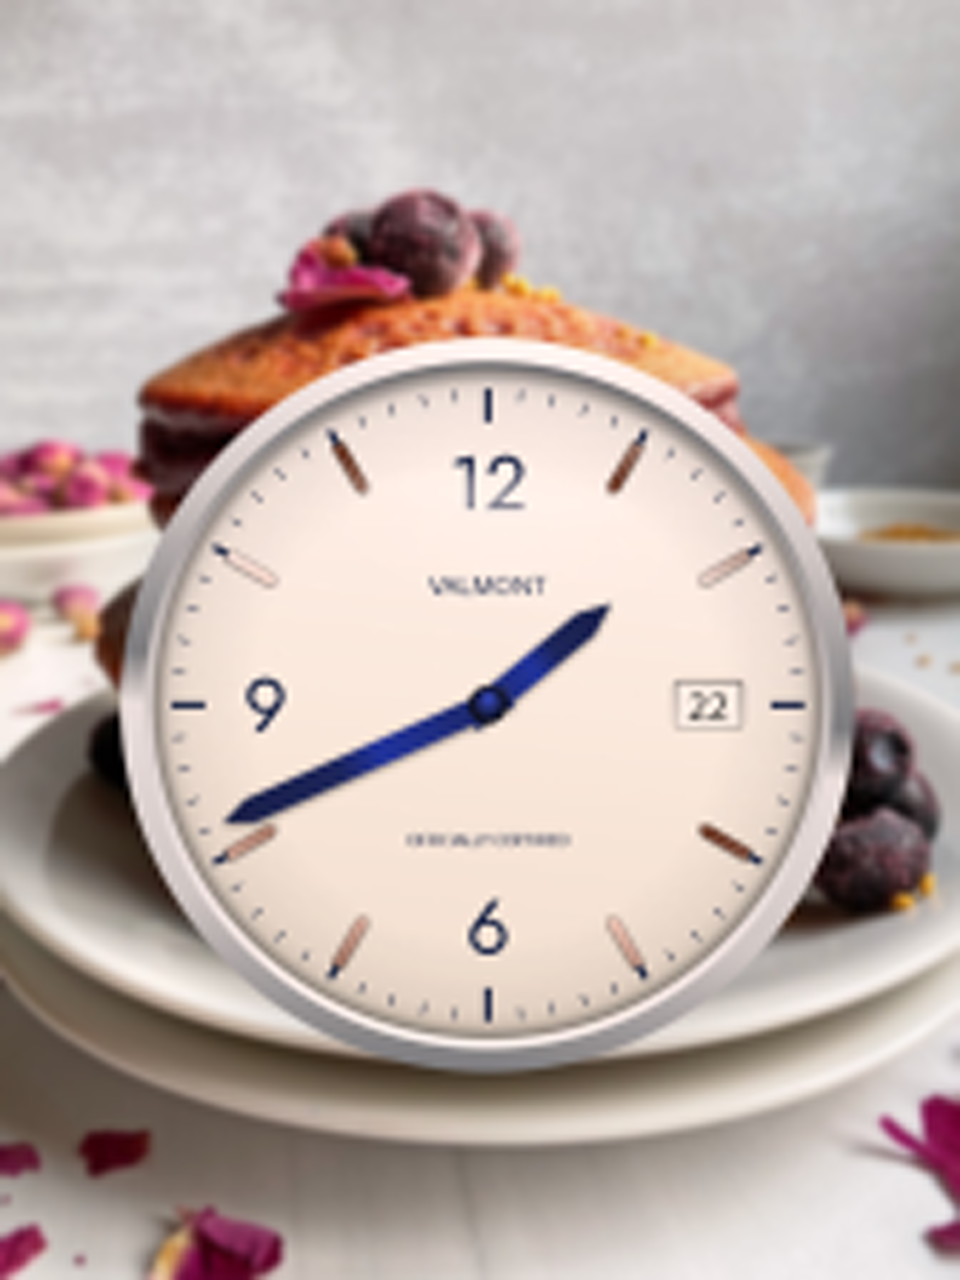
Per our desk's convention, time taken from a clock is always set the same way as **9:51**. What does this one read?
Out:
**1:41**
